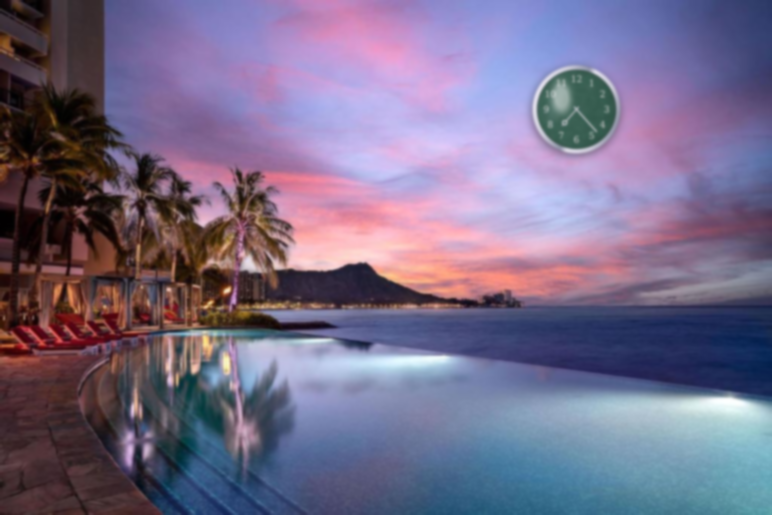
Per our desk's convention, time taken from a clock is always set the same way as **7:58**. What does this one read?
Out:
**7:23**
